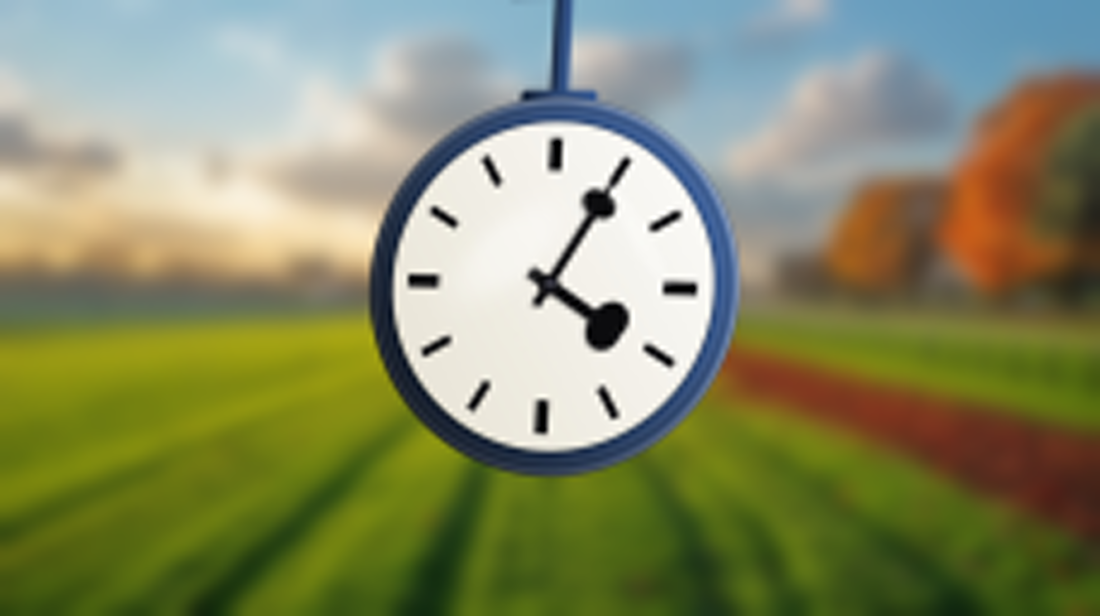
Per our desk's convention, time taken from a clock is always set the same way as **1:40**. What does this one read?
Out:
**4:05**
